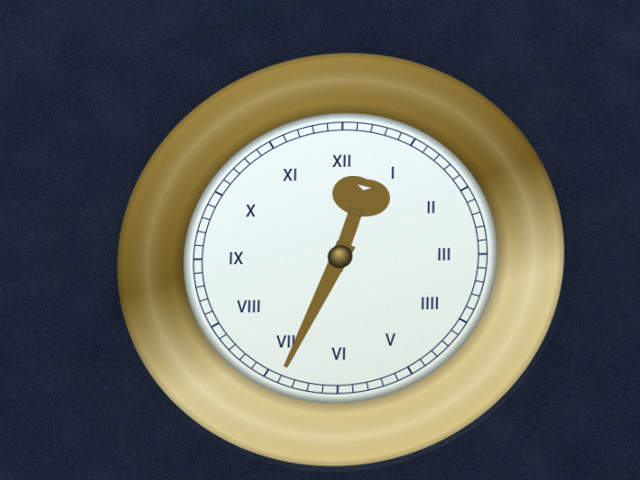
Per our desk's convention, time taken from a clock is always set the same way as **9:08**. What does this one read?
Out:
**12:34**
